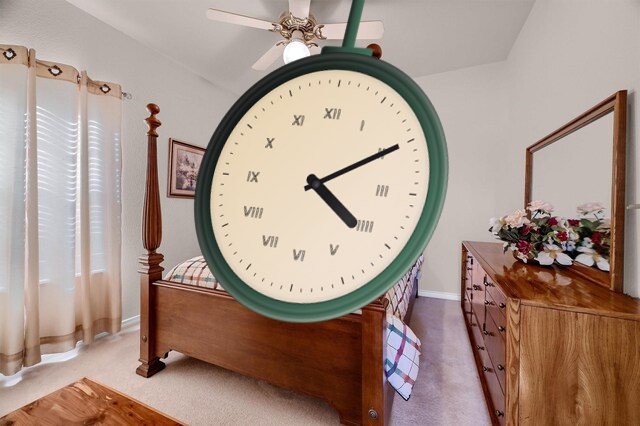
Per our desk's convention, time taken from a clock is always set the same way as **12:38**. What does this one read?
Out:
**4:10**
